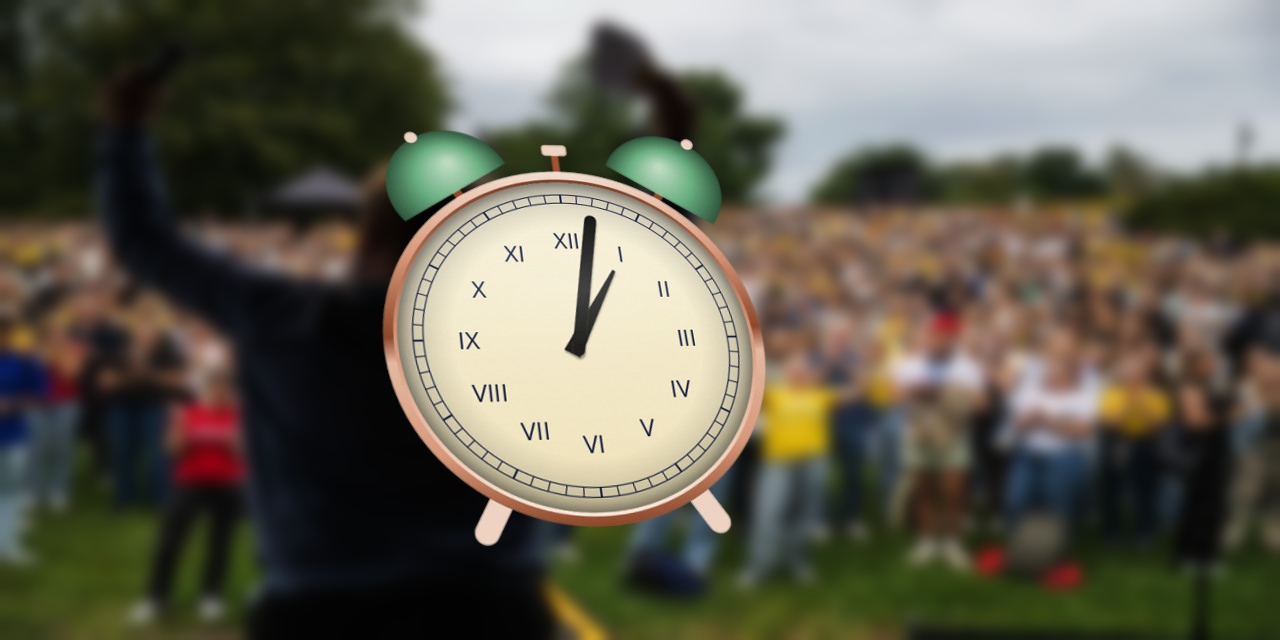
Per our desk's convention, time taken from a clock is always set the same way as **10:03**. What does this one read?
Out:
**1:02**
